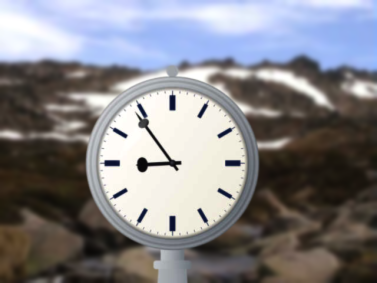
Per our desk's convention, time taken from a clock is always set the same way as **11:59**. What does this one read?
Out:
**8:54**
